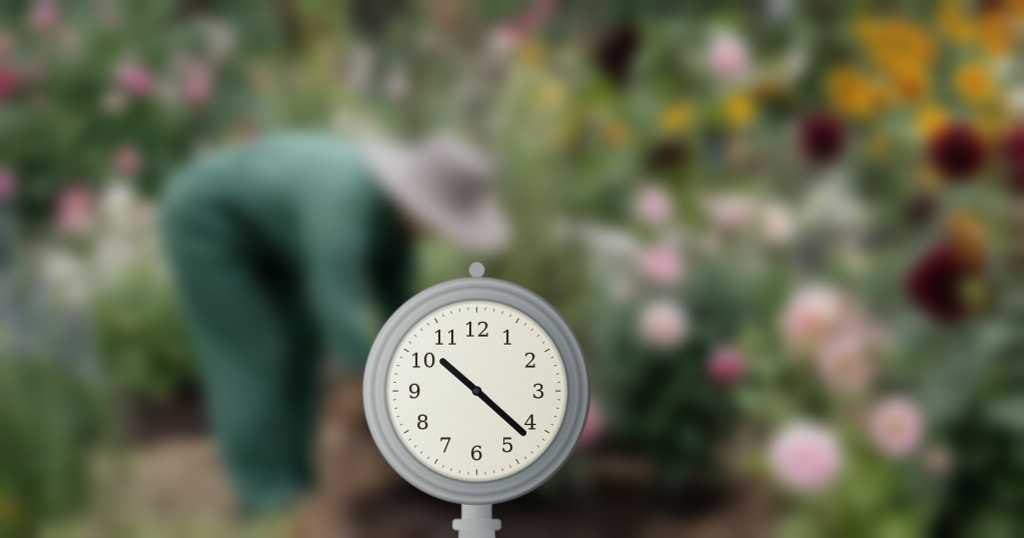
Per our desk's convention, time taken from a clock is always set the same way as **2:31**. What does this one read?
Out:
**10:22**
